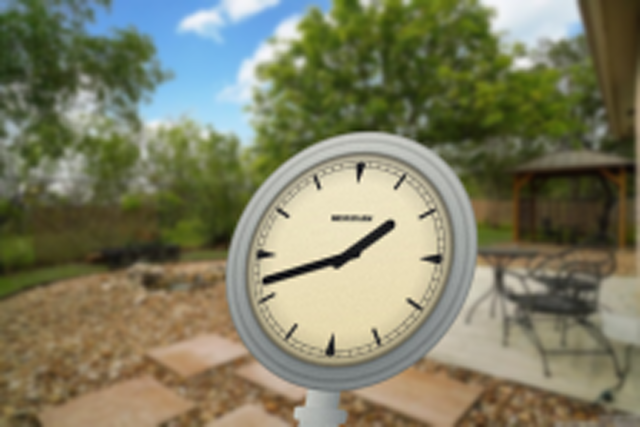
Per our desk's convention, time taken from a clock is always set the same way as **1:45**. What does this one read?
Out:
**1:42**
